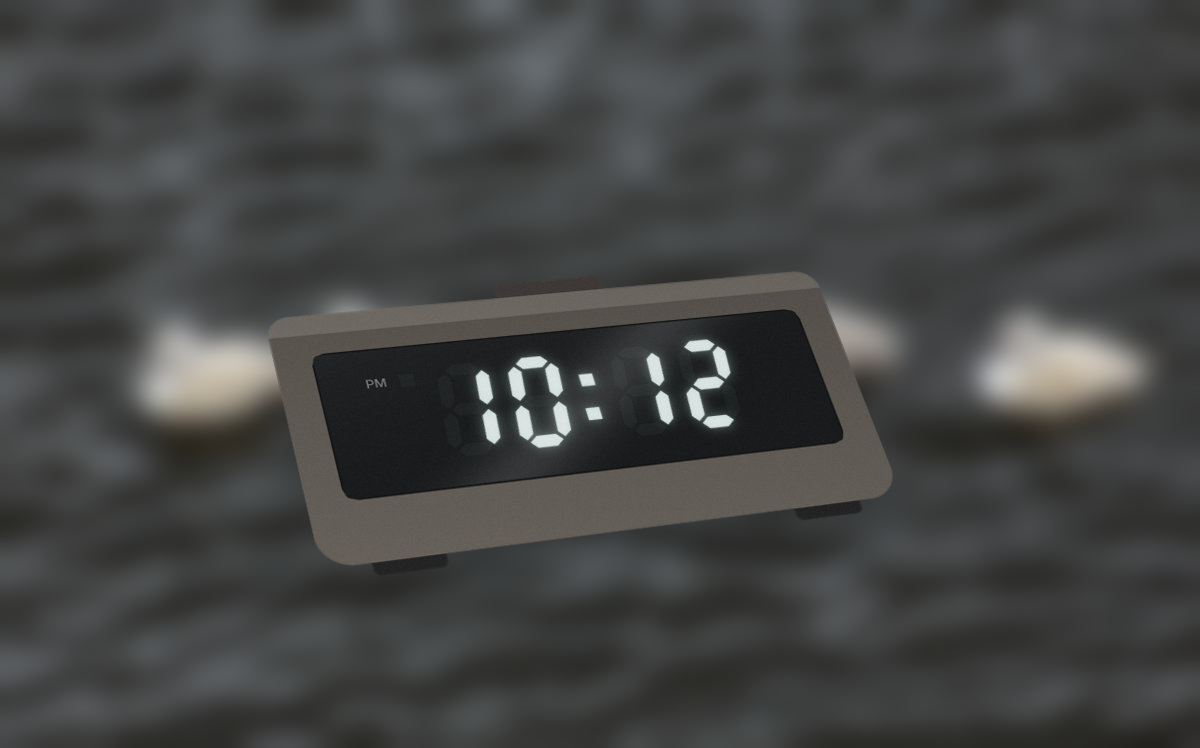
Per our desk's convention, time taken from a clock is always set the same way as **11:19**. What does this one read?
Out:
**10:12**
